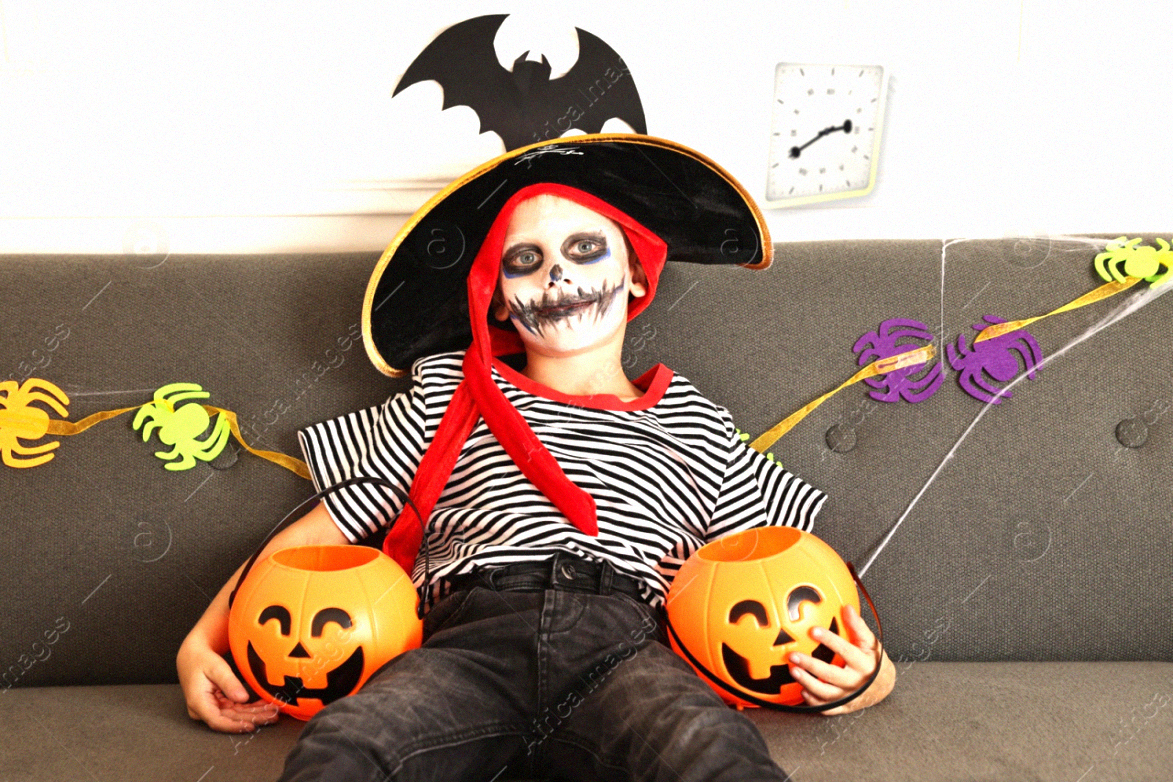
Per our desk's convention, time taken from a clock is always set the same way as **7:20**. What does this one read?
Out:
**2:40**
